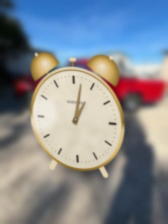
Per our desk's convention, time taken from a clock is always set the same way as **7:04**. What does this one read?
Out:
**1:02**
